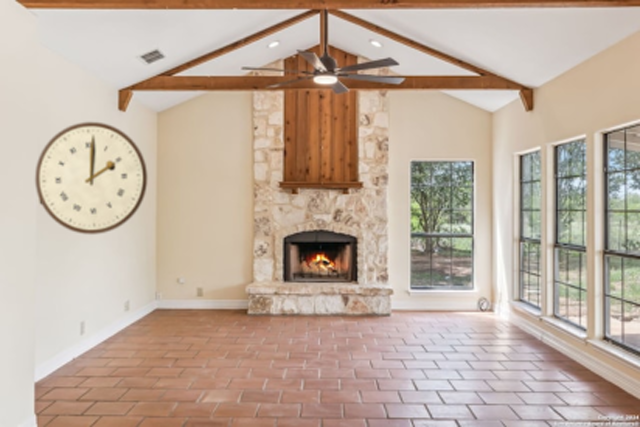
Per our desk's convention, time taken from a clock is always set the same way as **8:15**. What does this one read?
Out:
**2:01**
